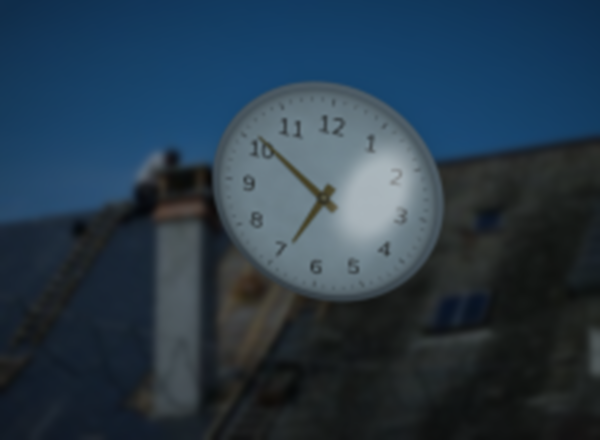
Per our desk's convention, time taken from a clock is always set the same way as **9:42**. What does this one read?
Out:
**6:51**
